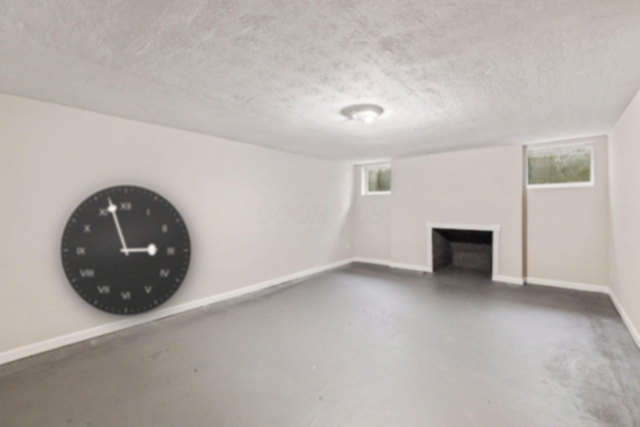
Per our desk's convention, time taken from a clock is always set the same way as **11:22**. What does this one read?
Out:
**2:57**
